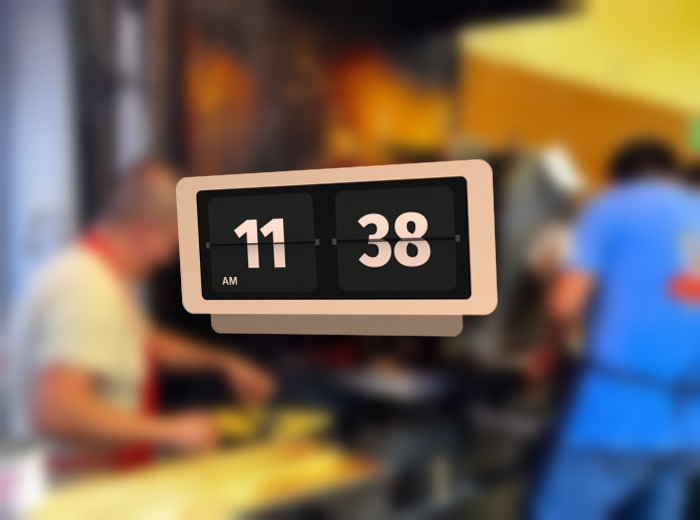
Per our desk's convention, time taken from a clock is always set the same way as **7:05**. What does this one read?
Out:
**11:38**
